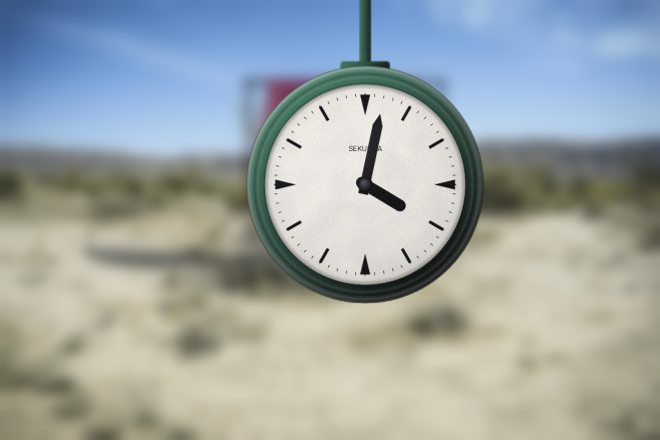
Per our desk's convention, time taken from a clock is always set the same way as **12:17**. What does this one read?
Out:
**4:02**
